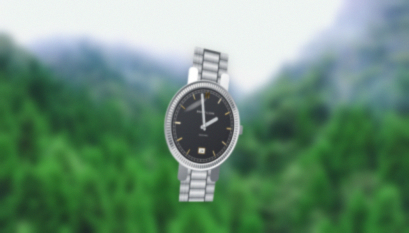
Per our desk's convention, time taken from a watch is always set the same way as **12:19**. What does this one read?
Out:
**1:58**
